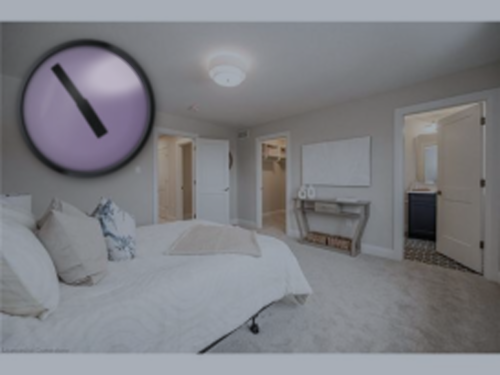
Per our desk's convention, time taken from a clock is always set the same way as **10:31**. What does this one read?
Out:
**4:54**
